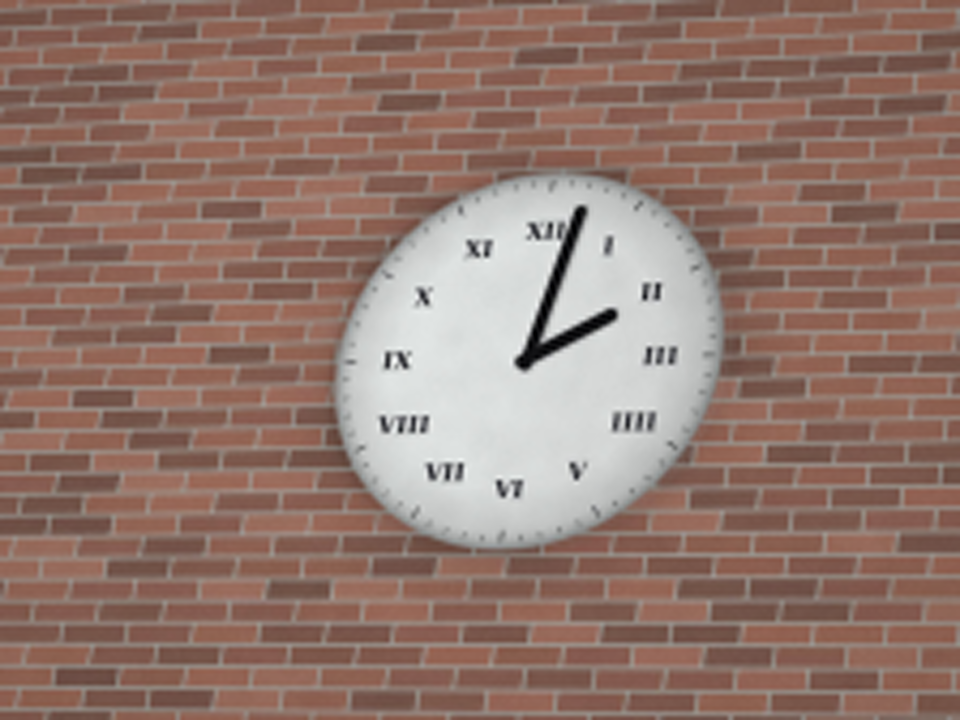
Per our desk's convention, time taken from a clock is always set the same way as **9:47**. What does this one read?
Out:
**2:02**
